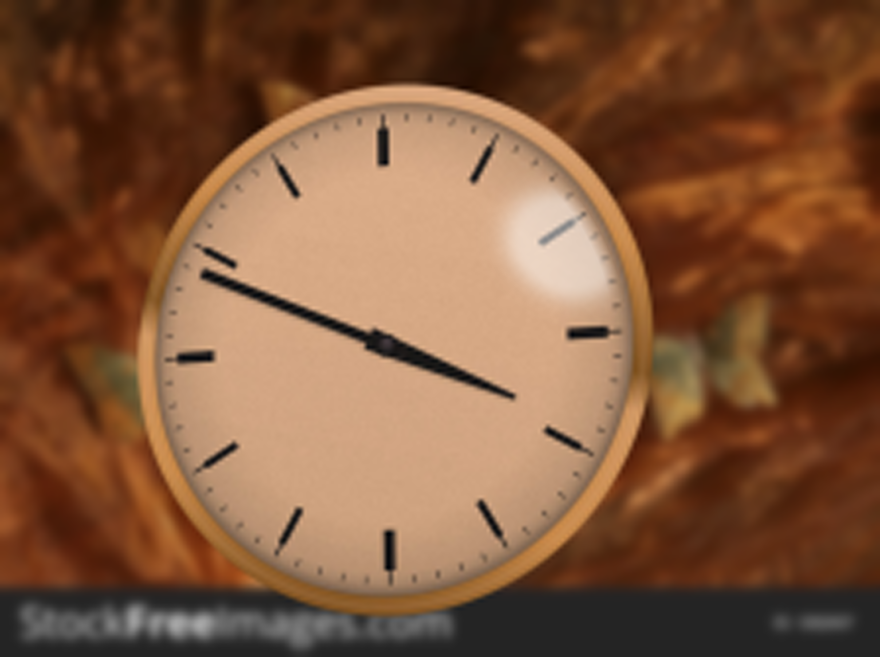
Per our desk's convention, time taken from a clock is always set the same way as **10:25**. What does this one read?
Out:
**3:49**
